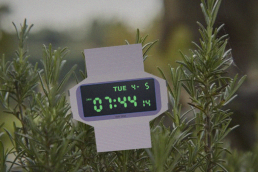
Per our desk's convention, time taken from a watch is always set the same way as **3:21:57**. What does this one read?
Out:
**7:44:14**
